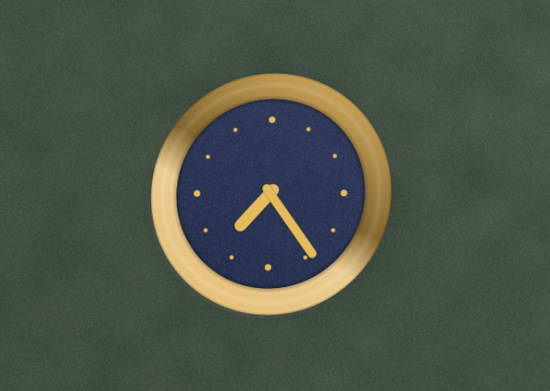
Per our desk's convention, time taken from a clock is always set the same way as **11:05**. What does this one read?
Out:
**7:24**
